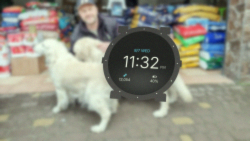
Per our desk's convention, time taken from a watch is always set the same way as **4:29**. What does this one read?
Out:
**11:32**
